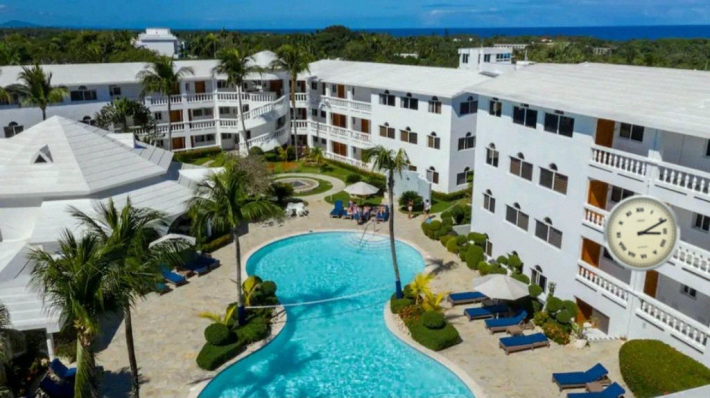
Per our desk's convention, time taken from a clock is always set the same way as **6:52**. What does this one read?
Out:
**3:11**
